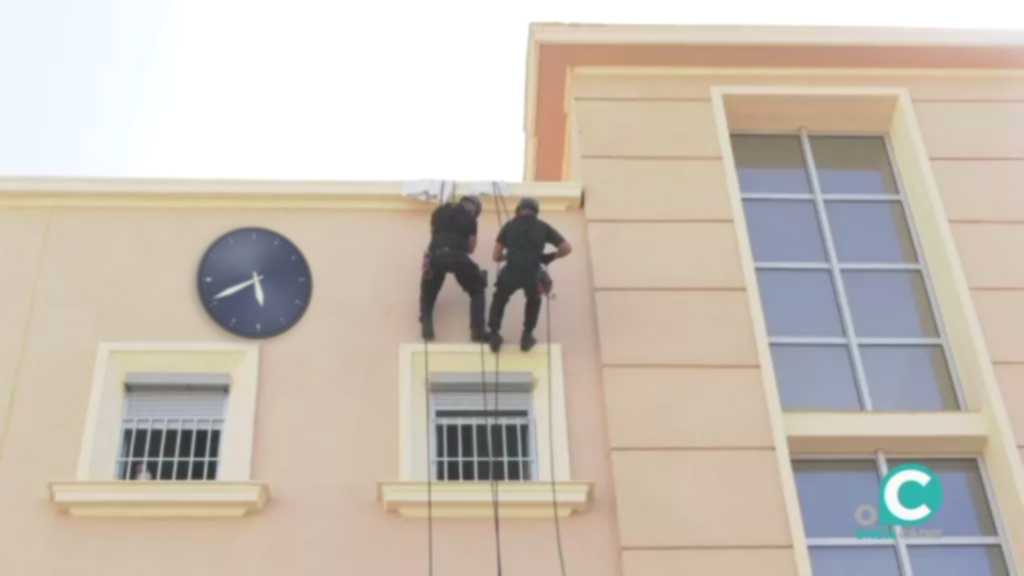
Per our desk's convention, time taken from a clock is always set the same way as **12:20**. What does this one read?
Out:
**5:41**
